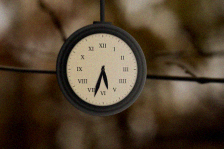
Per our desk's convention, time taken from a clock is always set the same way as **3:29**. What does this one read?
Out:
**5:33**
